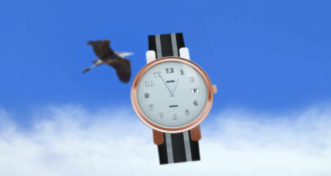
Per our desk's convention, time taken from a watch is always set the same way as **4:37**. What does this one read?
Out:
**12:56**
